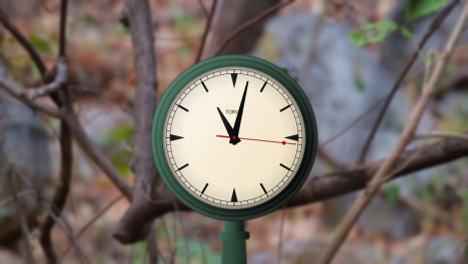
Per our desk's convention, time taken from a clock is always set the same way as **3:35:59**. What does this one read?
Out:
**11:02:16**
